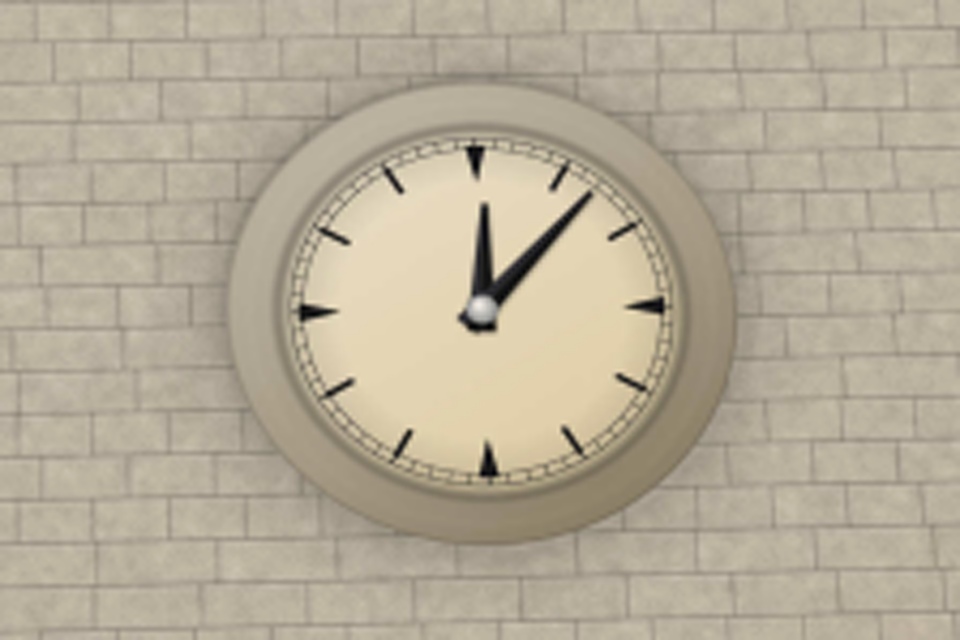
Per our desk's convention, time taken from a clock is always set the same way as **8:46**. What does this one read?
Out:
**12:07**
